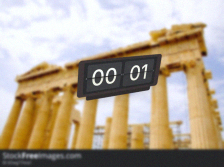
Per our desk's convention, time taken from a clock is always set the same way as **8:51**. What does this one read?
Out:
**0:01**
